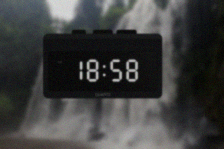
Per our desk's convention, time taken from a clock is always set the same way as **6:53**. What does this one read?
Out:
**18:58**
